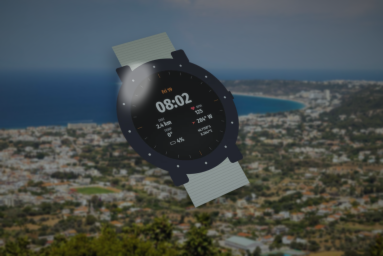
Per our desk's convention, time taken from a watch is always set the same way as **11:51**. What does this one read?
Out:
**8:02**
